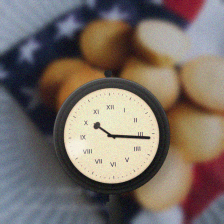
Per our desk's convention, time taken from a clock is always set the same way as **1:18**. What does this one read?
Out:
**10:16**
